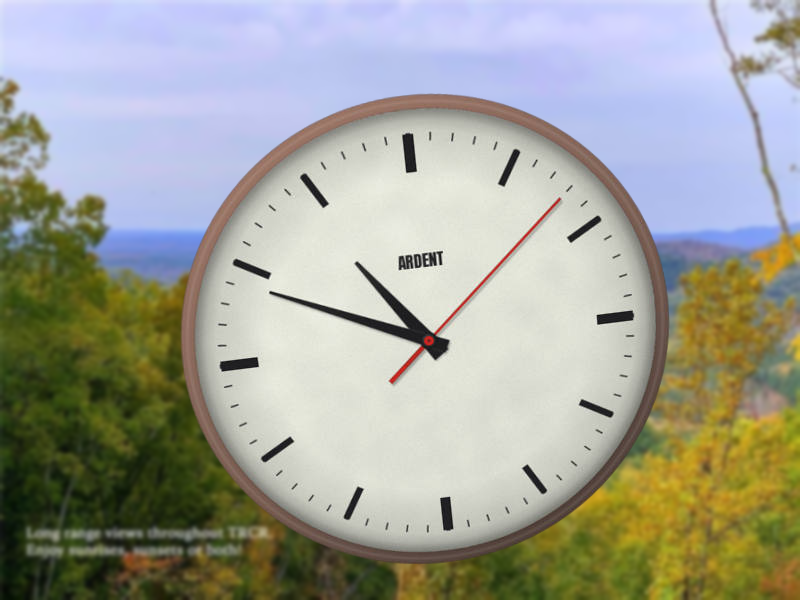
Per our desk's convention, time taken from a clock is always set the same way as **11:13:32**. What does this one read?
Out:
**10:49:08**
